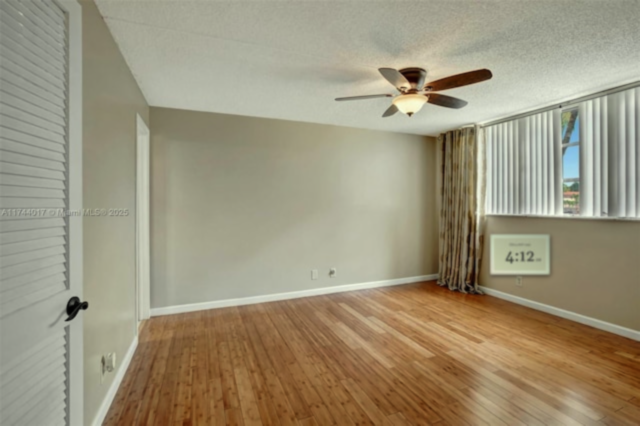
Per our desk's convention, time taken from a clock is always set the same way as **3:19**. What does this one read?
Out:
**4:12**
